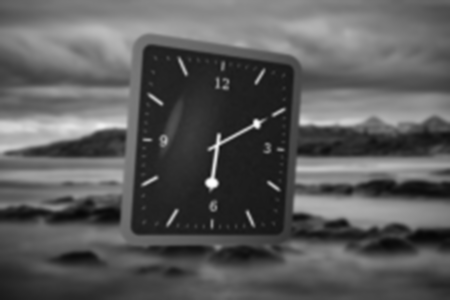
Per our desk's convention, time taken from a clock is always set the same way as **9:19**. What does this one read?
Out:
**6:10**
